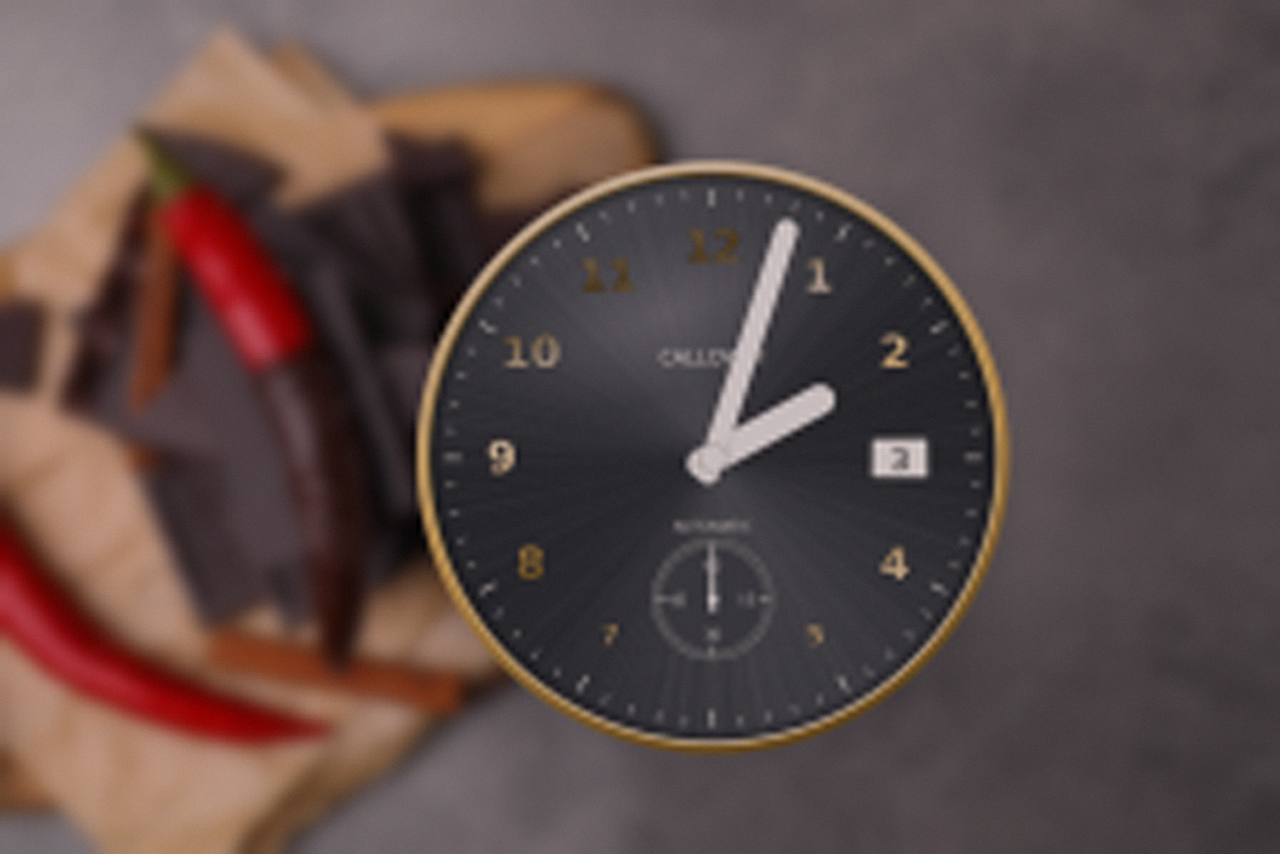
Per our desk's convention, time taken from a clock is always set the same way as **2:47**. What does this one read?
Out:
**2:03**
